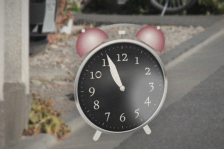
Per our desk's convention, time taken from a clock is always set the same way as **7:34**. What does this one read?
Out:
**10:56**
